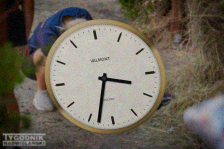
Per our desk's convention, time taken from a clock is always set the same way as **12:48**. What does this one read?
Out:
**3:33**
